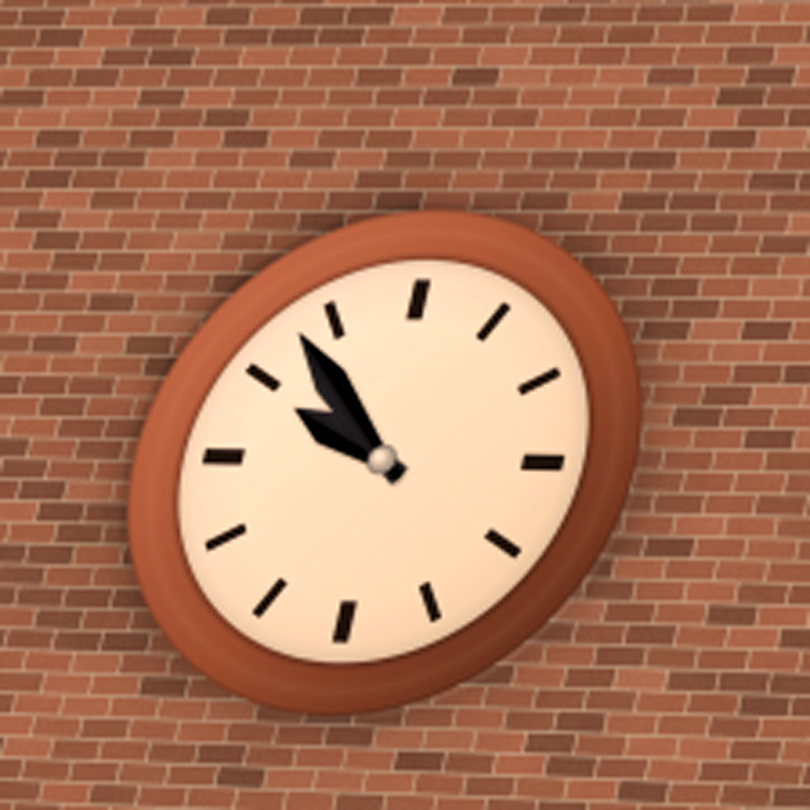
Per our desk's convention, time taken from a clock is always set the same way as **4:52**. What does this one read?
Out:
**9:53**
